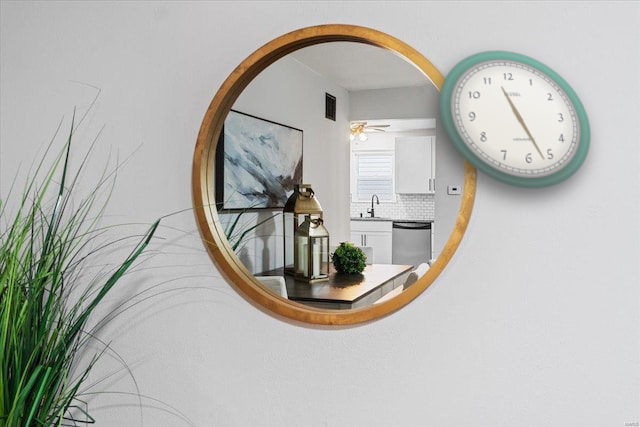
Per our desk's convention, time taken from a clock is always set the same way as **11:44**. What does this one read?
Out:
**11:27**
